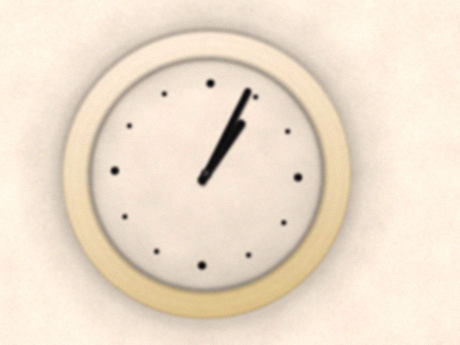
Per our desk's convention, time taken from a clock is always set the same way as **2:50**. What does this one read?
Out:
**1:04**
